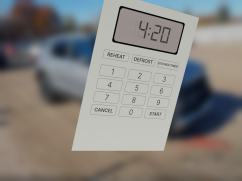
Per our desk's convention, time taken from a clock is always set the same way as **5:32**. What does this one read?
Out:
**4:20**
